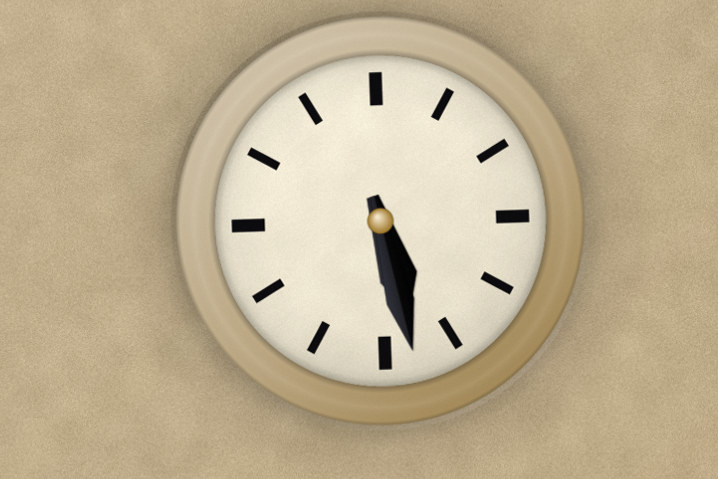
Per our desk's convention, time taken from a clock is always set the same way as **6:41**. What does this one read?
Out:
**5:28**
